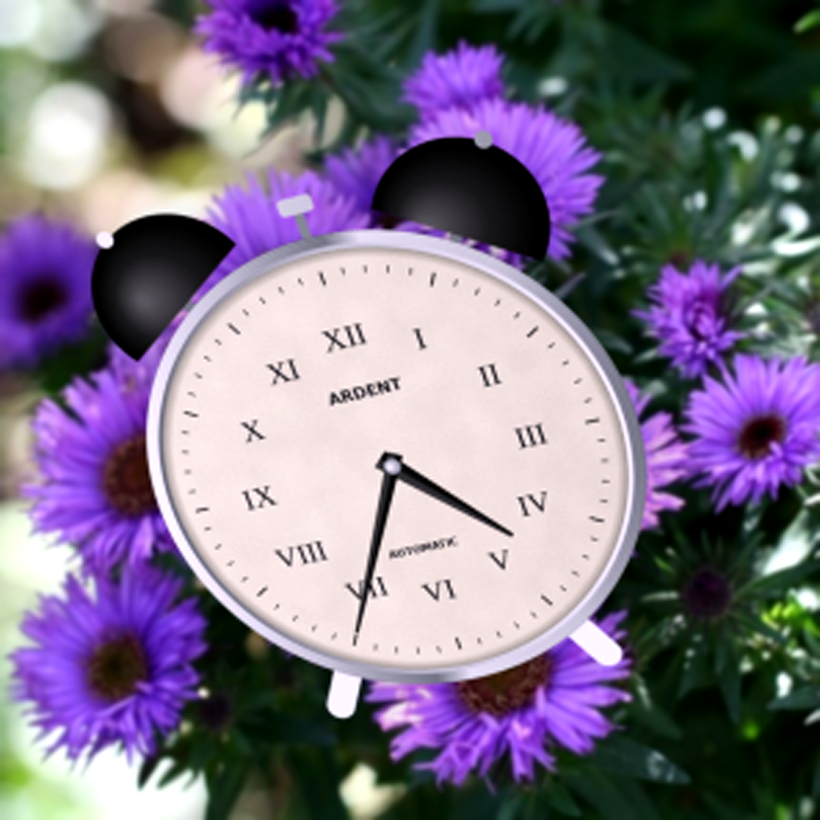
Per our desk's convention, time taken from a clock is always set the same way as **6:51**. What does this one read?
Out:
**4:35**
